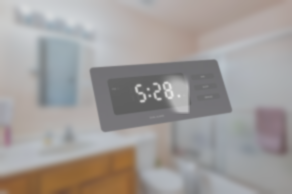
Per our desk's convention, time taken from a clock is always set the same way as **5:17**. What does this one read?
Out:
**5:28**
